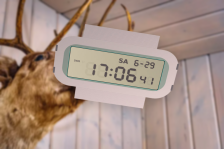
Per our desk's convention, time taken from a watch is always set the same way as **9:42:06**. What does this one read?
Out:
**17:06:41**
